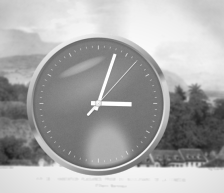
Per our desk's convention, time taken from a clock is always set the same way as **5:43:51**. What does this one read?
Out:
**3:03:07**
